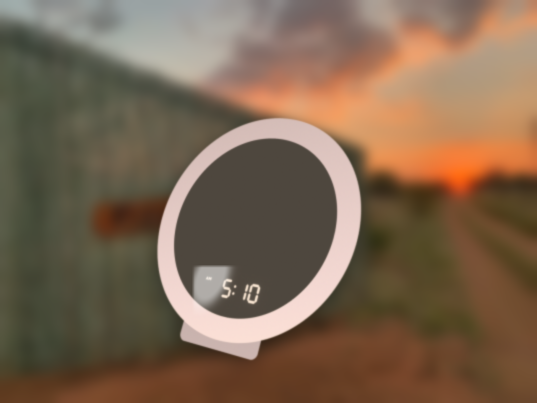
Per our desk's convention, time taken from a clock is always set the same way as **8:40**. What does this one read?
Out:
**5:10**
